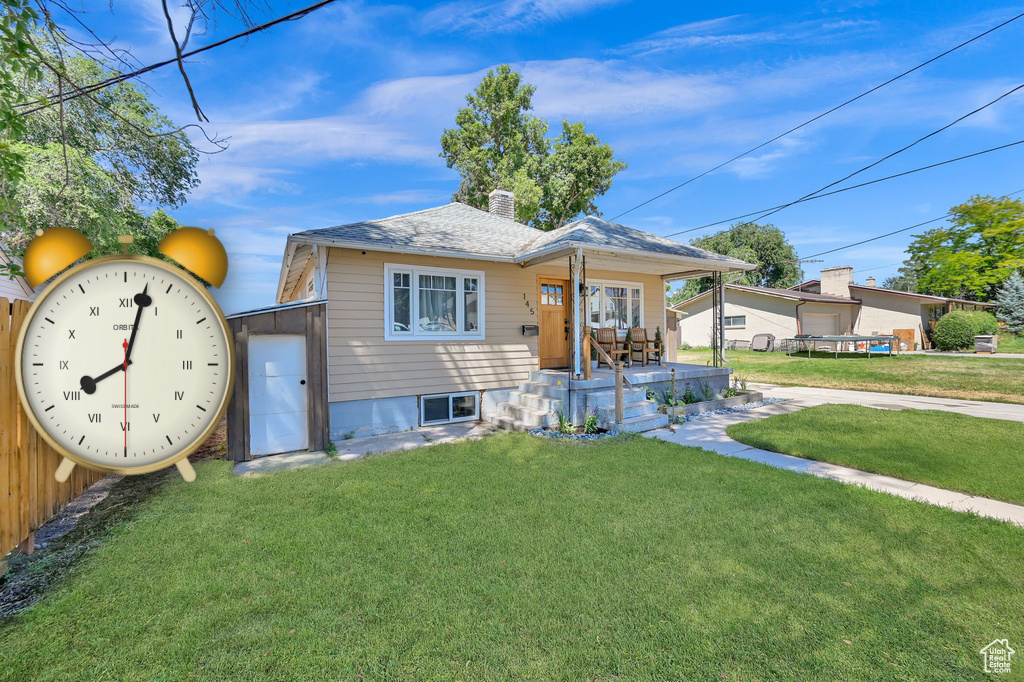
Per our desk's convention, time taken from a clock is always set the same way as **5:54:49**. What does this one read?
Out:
**8:02:30**
